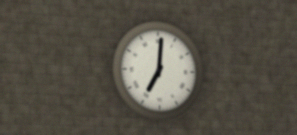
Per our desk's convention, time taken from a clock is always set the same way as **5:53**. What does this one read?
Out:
**7:01**
